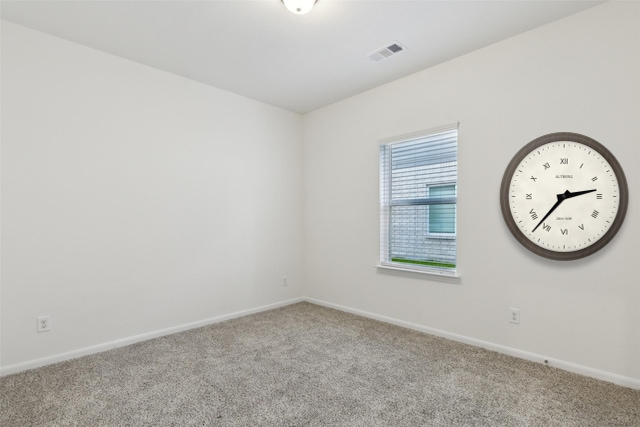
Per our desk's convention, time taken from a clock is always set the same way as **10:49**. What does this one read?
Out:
**2:37**
